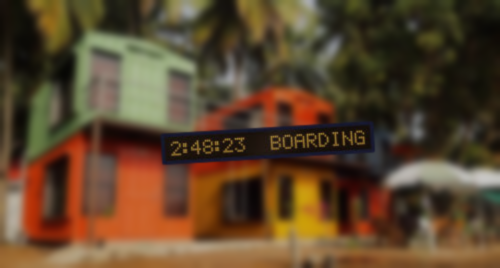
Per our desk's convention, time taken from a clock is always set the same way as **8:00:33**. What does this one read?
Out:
**2:48:23**
